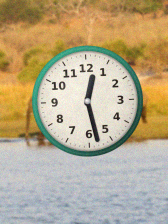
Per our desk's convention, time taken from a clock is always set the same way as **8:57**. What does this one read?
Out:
**12:28**
